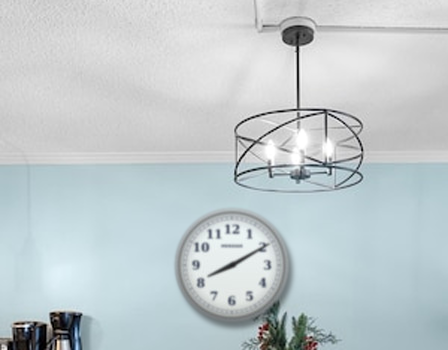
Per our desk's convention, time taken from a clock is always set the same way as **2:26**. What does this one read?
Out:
**8:10**
